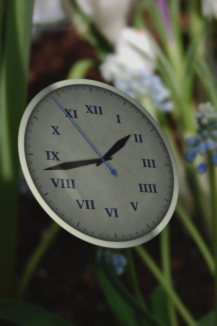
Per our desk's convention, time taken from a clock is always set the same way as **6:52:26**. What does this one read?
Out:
**1:42:54**
